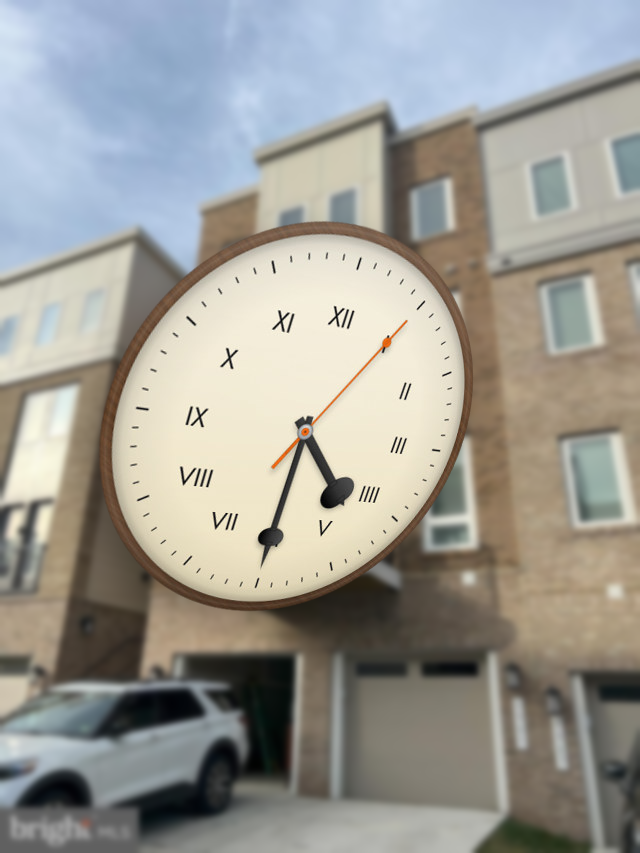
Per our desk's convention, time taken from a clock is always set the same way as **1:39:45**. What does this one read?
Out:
**4:30:05**
